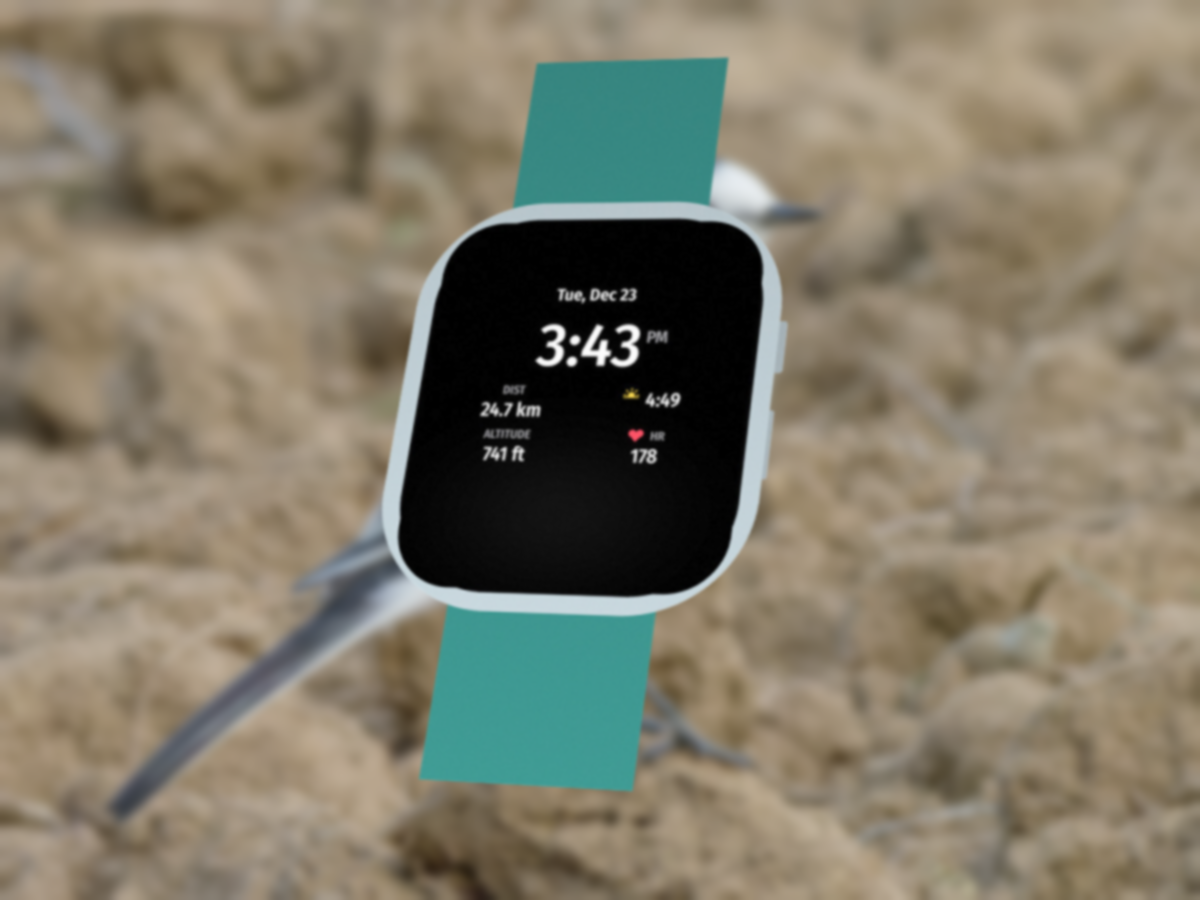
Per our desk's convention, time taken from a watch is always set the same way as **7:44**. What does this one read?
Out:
**3:43**
